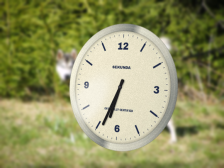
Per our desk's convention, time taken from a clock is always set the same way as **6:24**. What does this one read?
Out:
**6:34**
